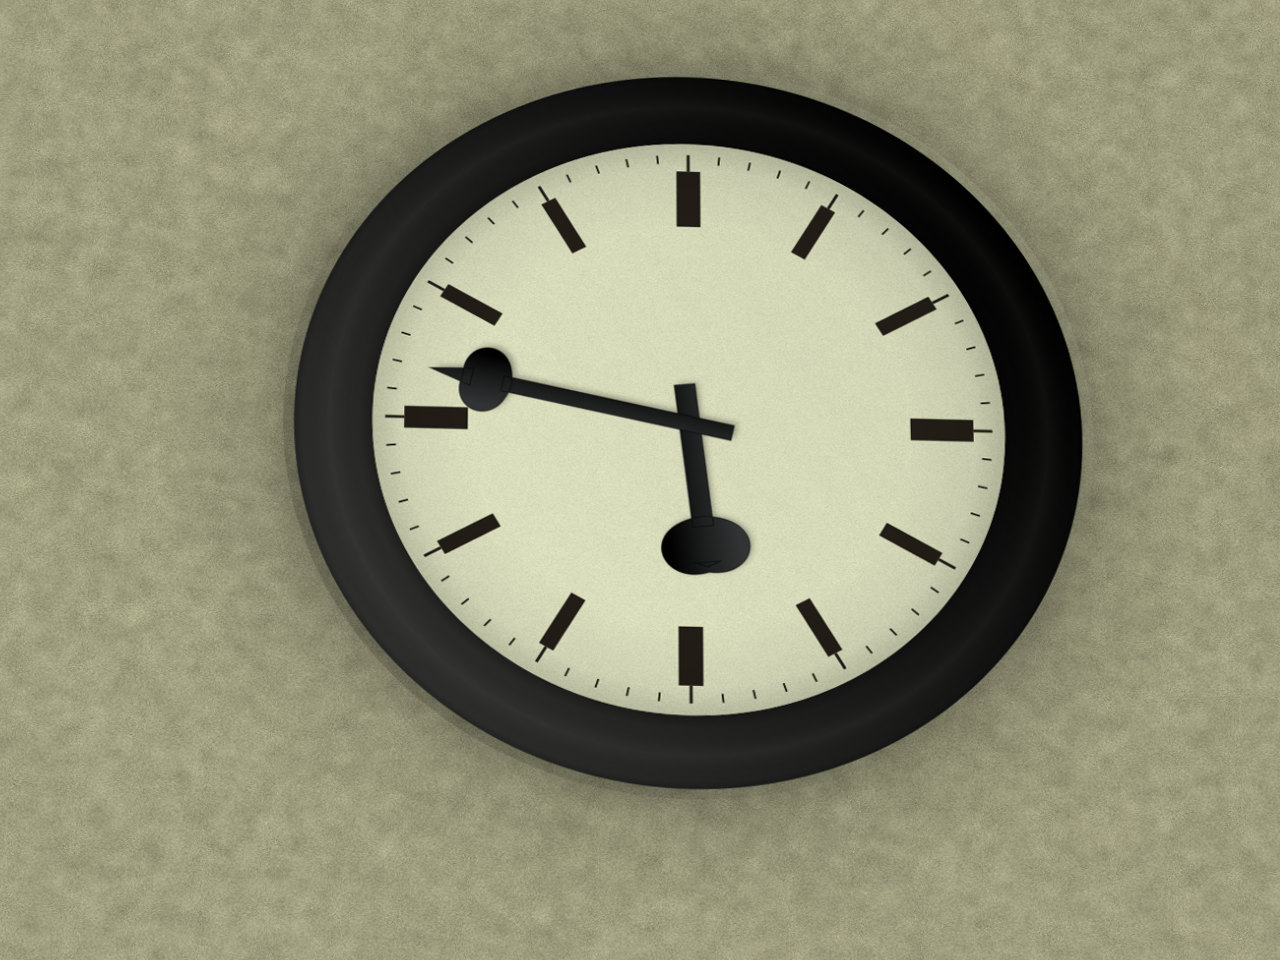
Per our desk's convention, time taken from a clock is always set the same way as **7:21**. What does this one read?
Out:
**5:47**
